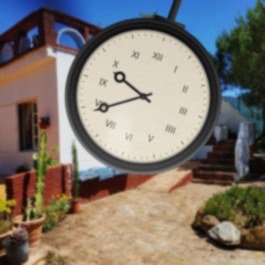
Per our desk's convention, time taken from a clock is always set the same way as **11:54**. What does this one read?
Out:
**9:39**
